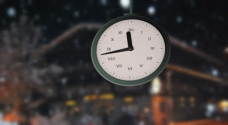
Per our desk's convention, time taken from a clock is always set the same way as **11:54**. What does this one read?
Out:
**11:43**
